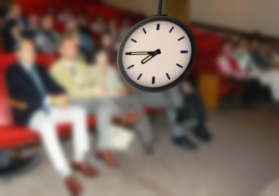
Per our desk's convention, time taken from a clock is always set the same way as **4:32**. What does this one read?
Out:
**7:45**
